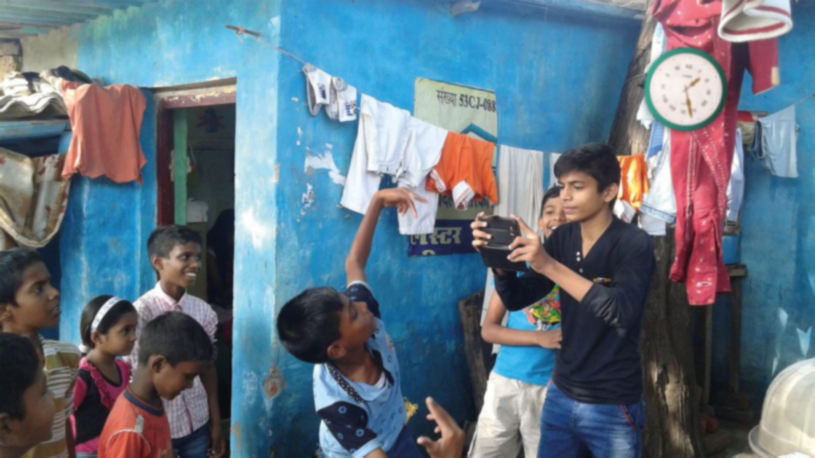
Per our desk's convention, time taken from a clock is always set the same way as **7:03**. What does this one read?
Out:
**1:27**
